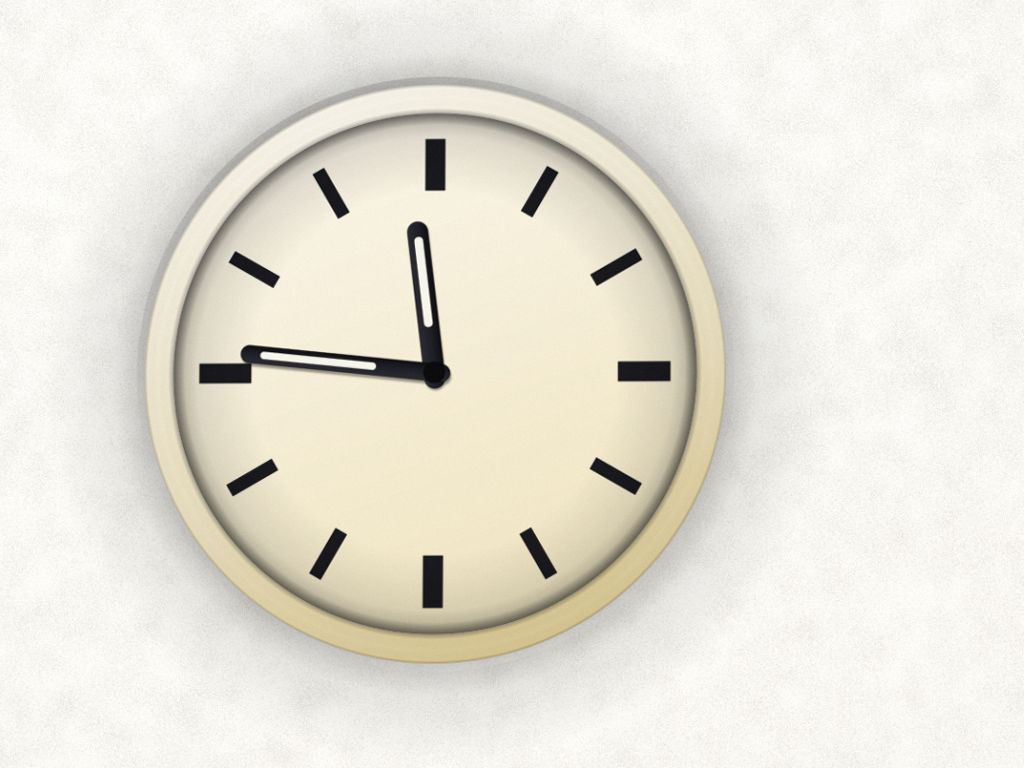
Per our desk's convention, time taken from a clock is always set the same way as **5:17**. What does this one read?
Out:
**11:46**
